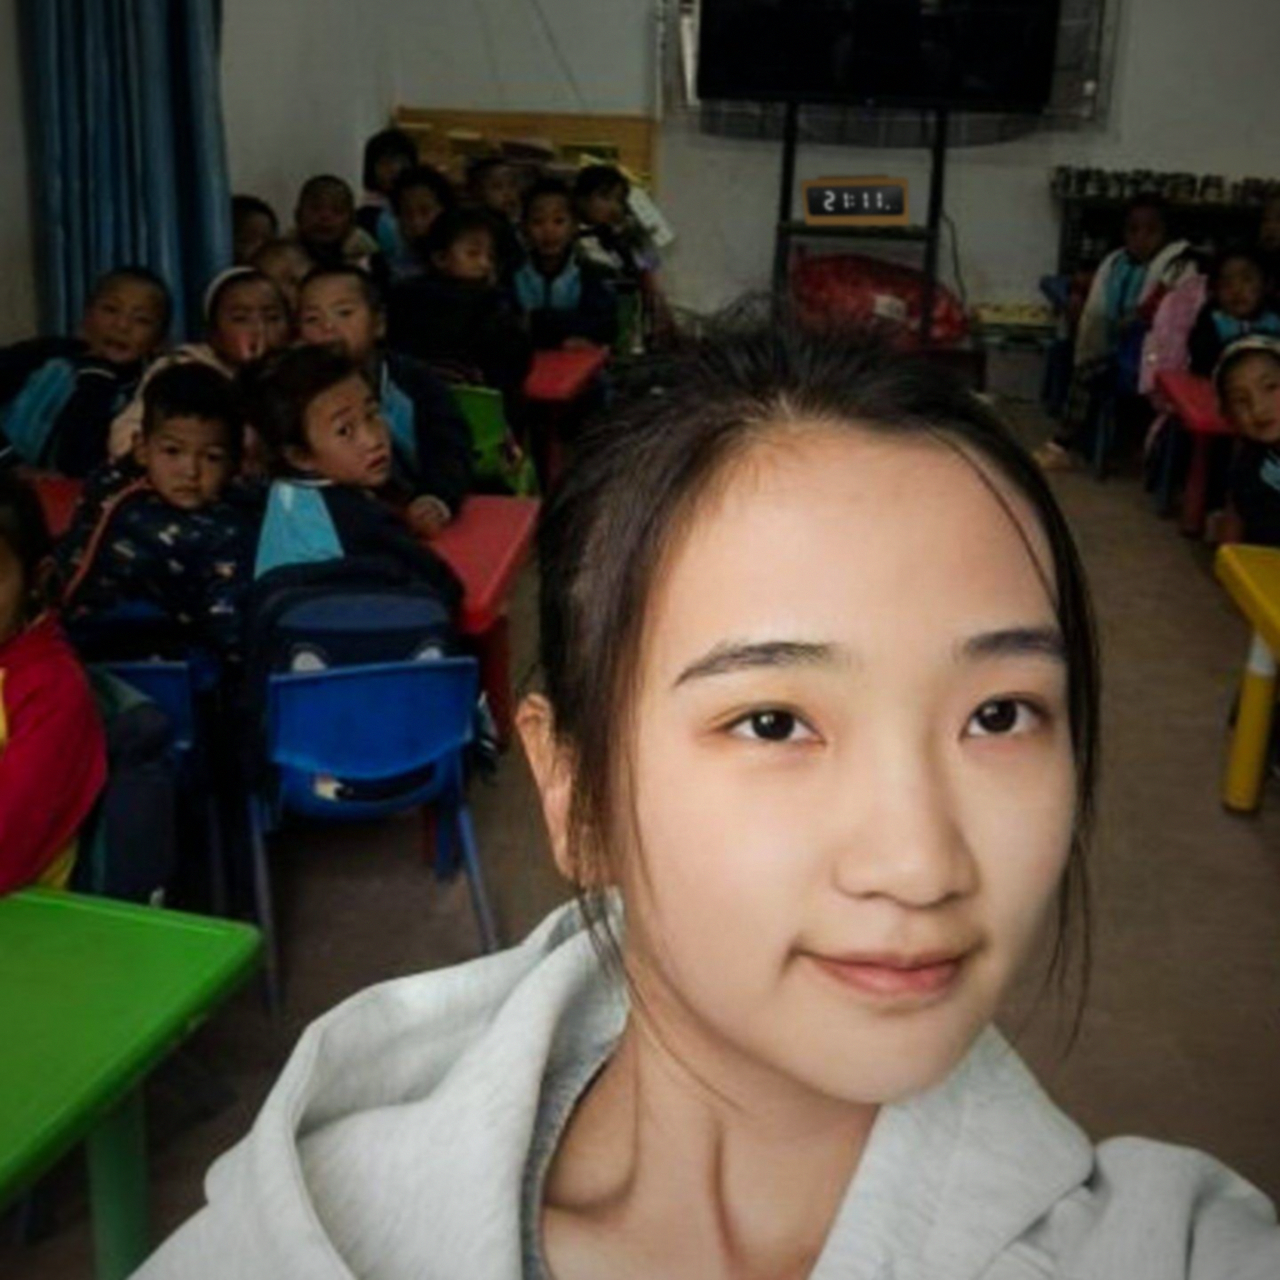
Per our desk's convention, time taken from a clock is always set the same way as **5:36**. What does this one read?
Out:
**21:11**
